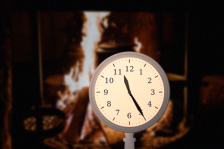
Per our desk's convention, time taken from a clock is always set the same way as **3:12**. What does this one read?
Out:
**11:25**
